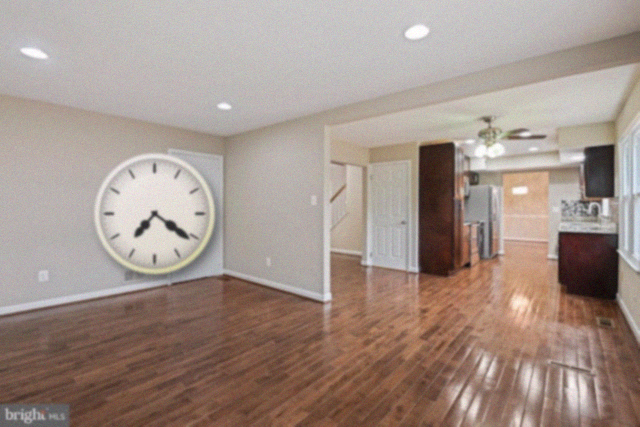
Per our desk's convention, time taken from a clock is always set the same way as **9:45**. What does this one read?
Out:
**7:21**
